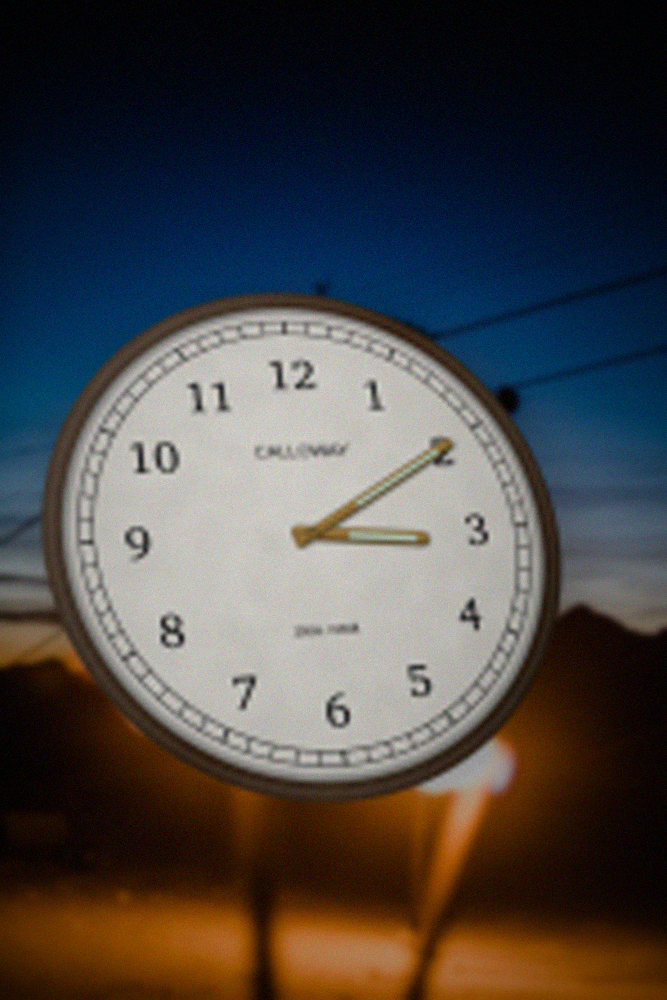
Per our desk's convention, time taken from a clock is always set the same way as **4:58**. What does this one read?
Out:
**3:10**
